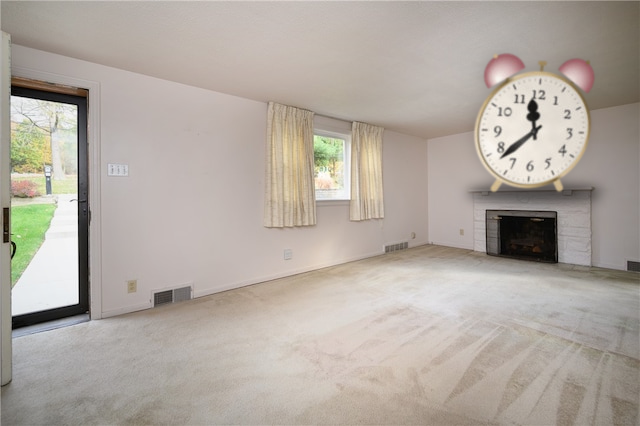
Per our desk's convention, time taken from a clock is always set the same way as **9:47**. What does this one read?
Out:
**11:38**
